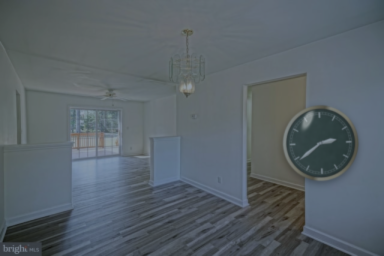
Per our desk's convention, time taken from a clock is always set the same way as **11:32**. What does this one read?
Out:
**2:39**
